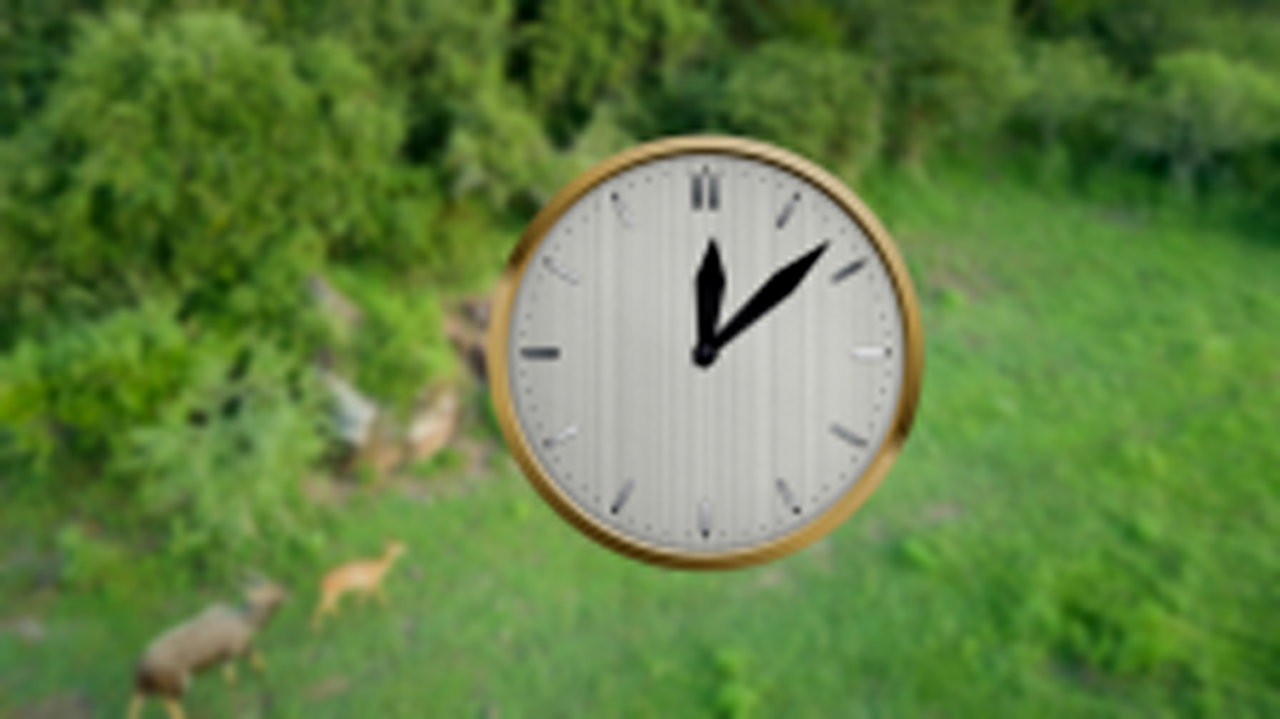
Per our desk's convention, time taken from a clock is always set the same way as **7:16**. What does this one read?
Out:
**12:08**
